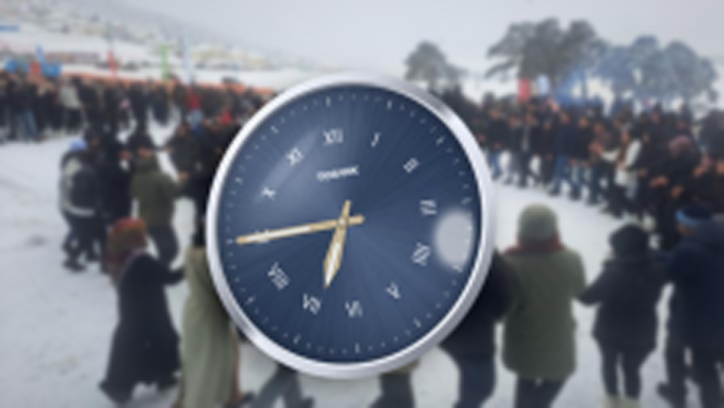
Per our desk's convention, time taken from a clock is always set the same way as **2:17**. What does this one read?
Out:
**6:45**
